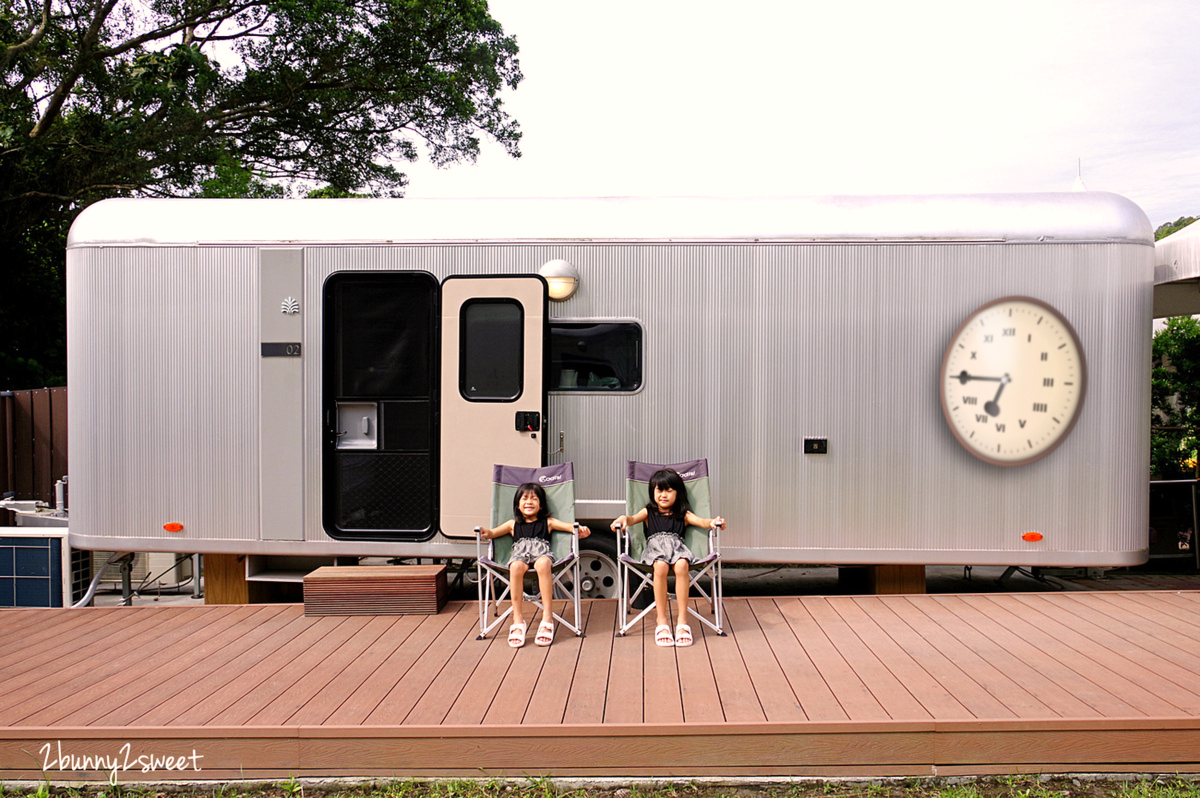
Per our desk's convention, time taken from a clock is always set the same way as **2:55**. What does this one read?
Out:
**6:45**
